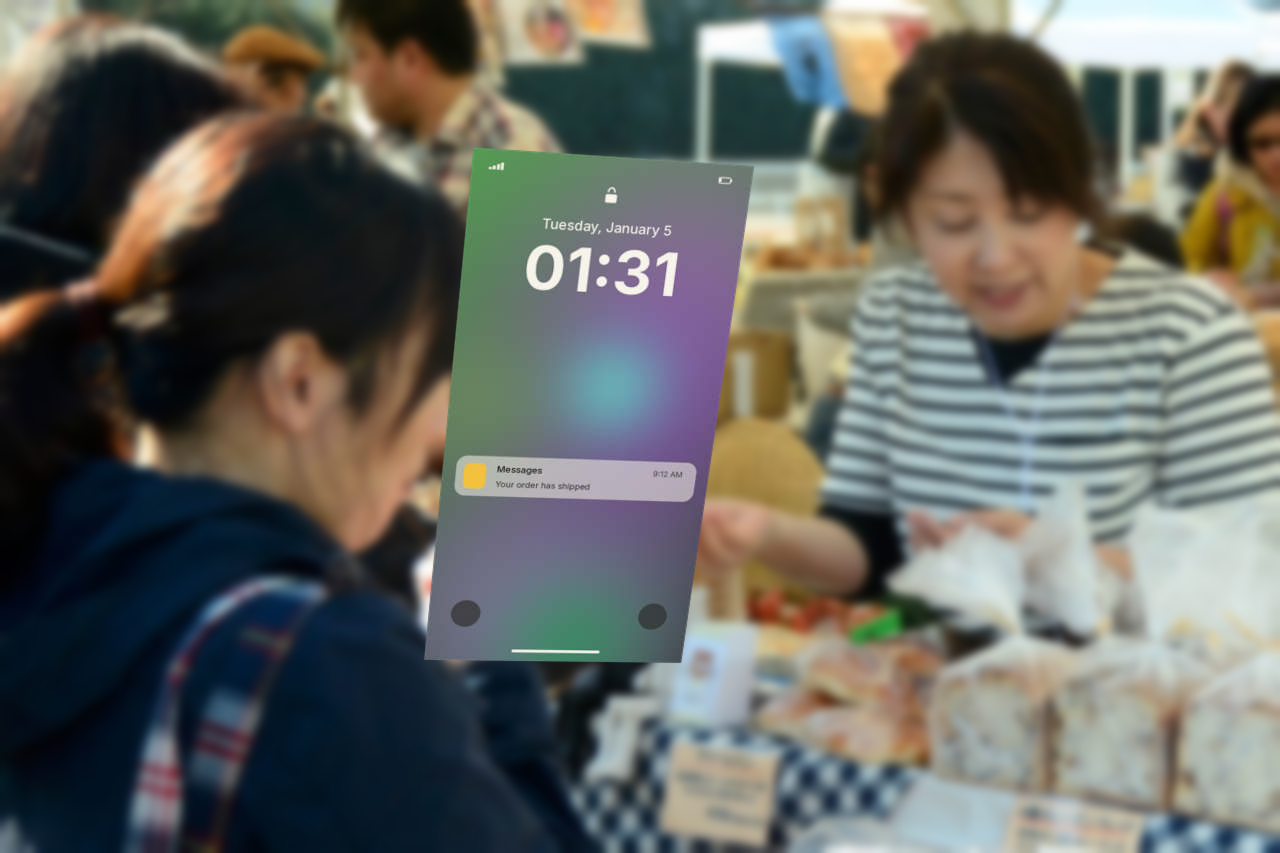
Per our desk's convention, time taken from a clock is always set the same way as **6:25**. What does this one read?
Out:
**1:31**
